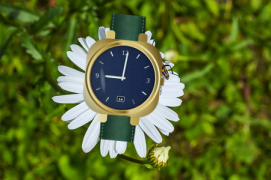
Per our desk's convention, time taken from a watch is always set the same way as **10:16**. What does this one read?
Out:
**9:01**
